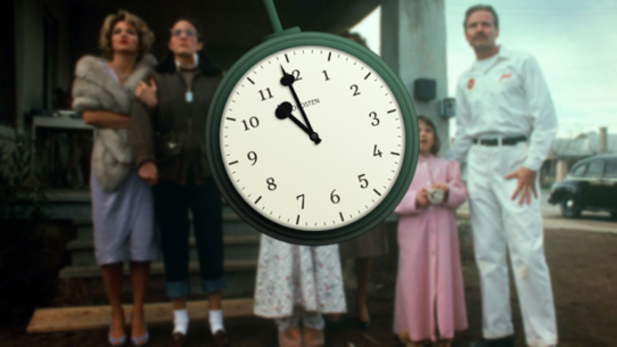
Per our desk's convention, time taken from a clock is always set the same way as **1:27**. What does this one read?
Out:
**10:59**
